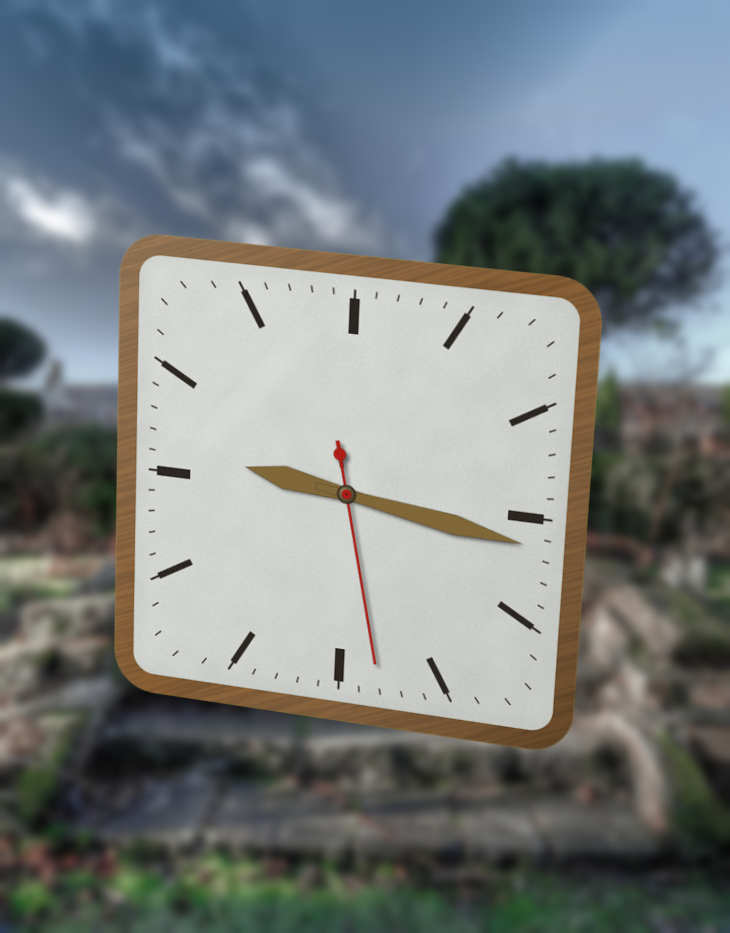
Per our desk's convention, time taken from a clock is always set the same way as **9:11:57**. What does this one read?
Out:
**9:16:28**
